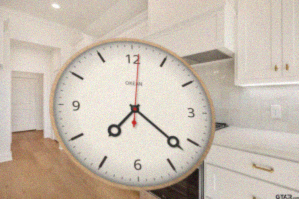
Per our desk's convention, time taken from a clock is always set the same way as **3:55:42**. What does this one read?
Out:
**7:22:01**
